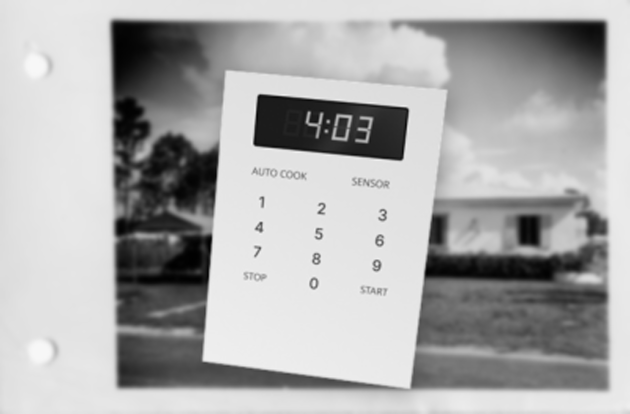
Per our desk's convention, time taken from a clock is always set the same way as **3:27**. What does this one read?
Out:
**4:03**
